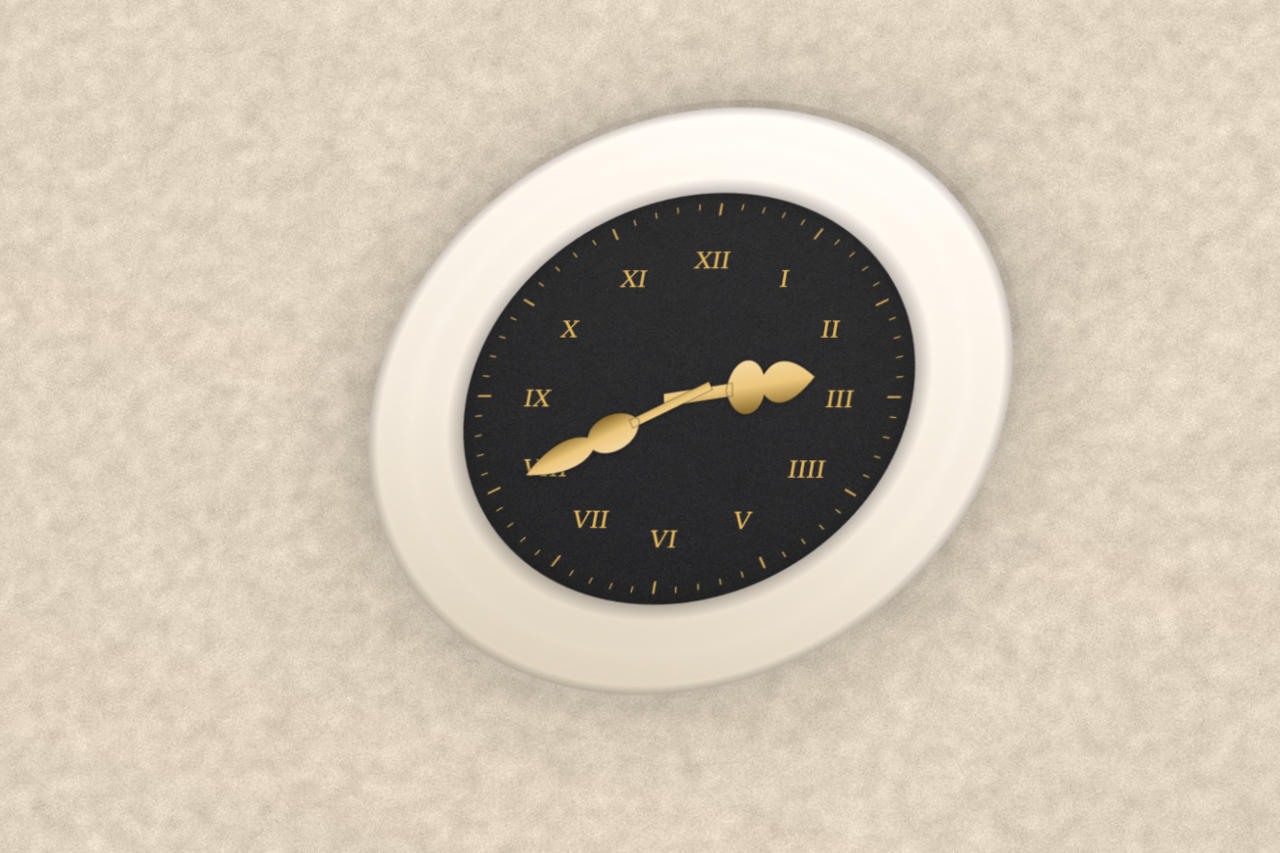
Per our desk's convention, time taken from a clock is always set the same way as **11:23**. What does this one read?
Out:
**2:40**
